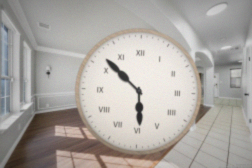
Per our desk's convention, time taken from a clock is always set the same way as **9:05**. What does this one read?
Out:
**5:52**
